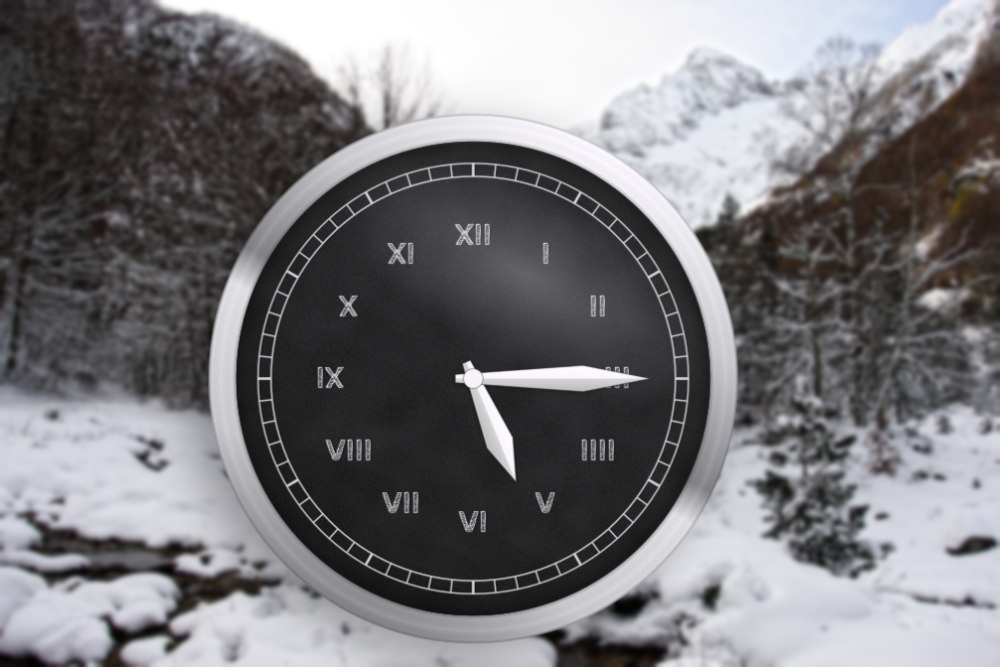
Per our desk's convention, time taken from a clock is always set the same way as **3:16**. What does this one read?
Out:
**5:15**
